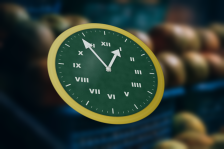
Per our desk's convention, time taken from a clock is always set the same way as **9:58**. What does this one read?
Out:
**12:54**
